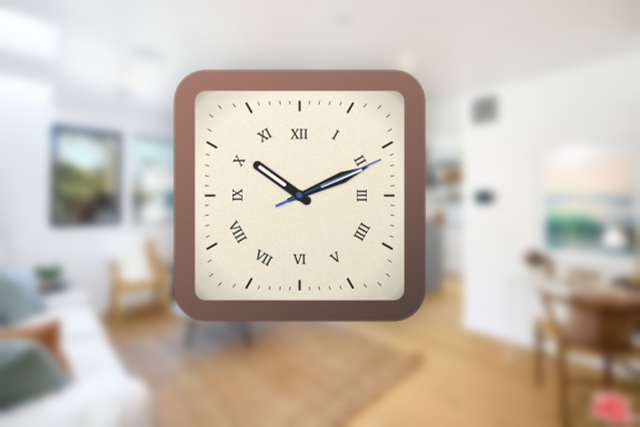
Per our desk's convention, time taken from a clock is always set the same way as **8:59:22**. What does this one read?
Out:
**10:11:11**
